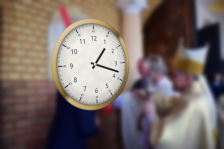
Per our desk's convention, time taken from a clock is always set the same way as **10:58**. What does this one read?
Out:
**1:18**
